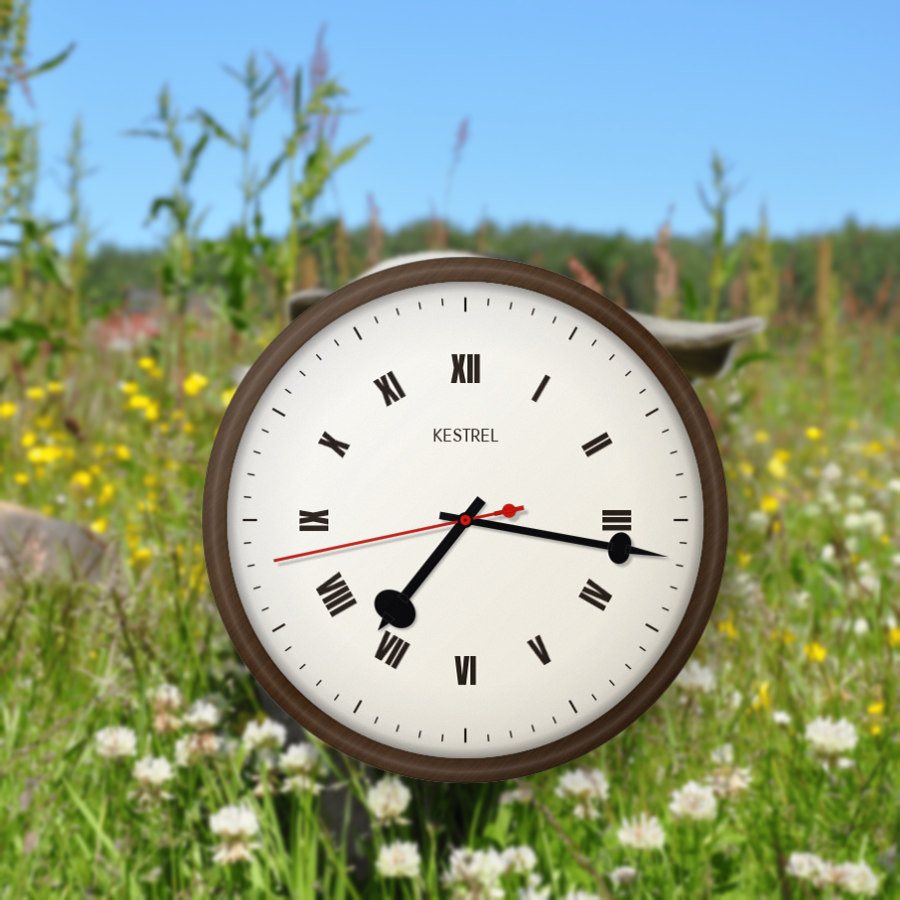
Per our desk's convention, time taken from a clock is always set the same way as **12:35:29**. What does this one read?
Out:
**7:16:43**
